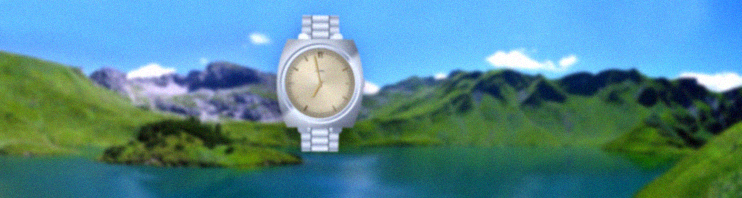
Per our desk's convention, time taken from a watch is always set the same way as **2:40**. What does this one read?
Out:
**6:58**
